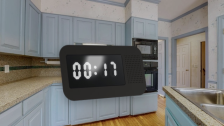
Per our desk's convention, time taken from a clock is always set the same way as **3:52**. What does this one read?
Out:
**0:17**
